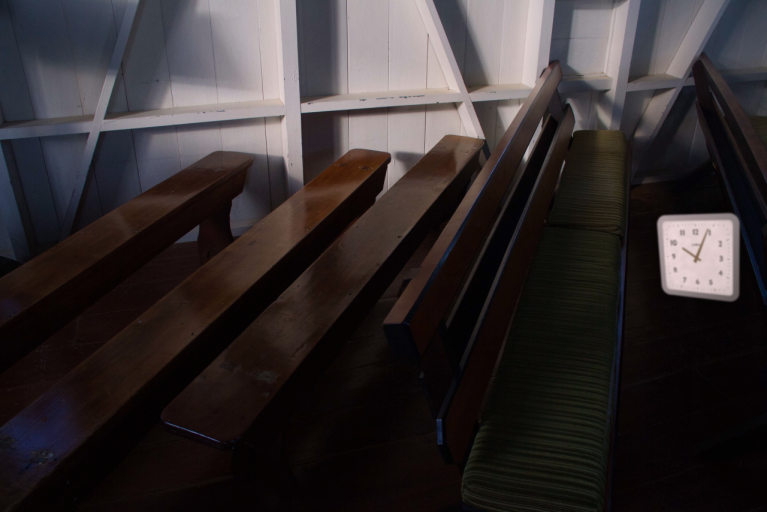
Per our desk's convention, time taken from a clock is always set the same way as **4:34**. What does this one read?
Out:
**10:04**
